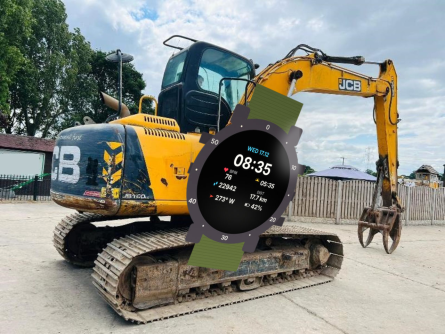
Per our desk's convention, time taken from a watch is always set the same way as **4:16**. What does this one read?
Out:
**8:35**
